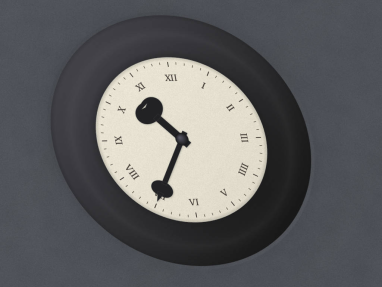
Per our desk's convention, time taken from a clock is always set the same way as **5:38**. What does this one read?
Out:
**10:35**
